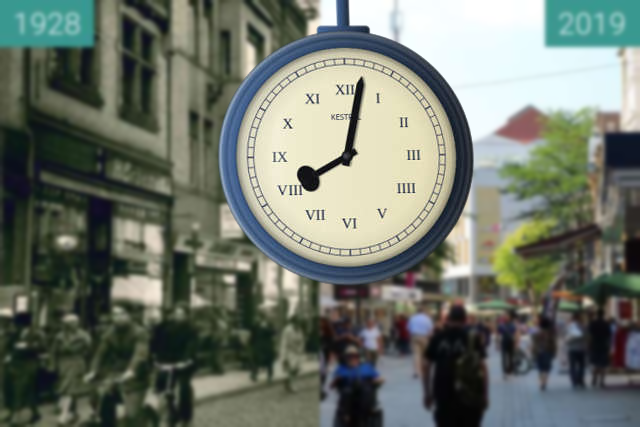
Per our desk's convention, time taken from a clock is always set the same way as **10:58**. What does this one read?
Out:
**8:02**
